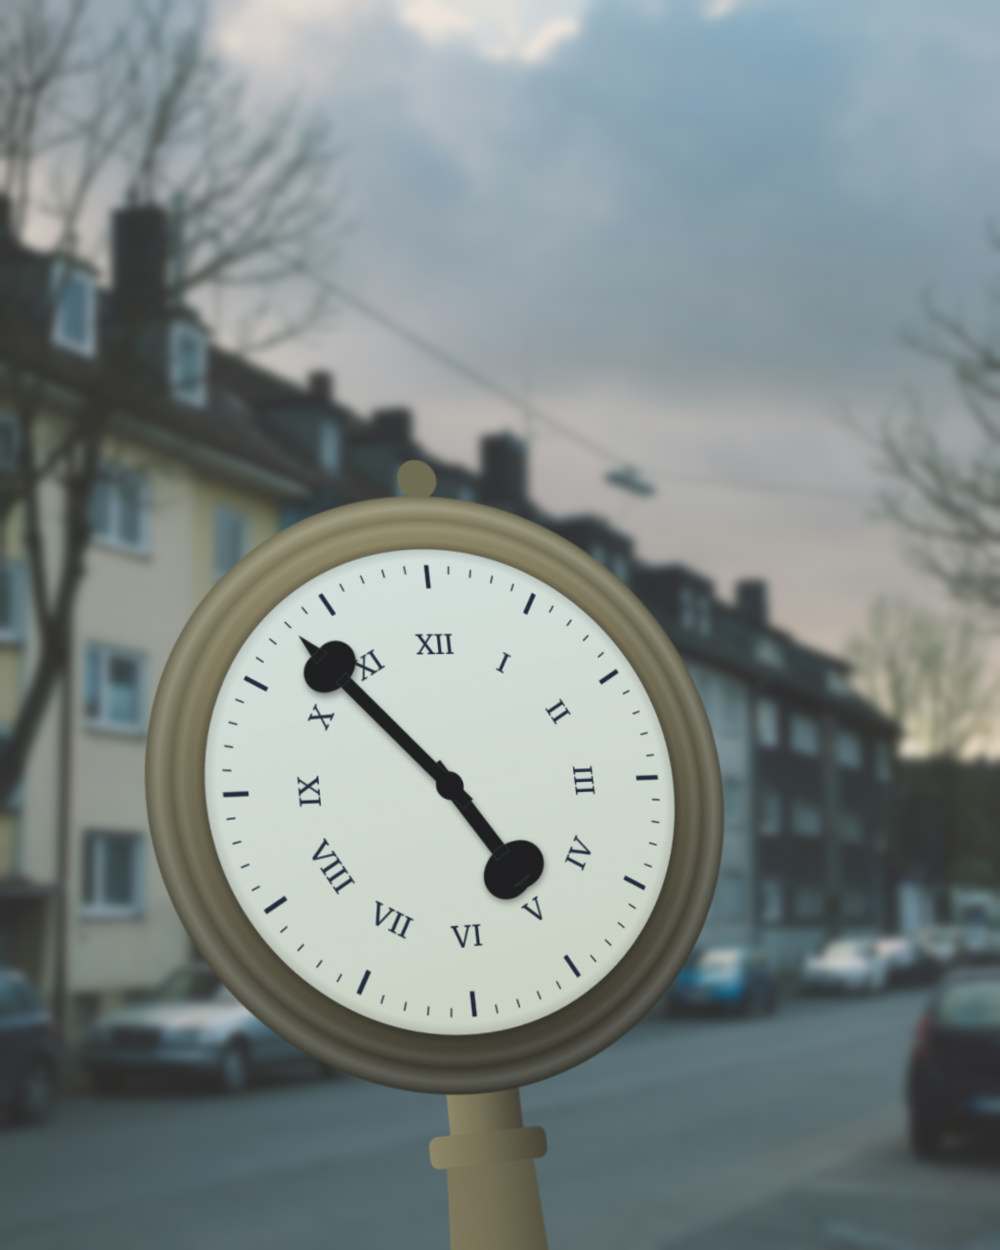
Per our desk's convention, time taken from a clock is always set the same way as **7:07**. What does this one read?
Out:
**4:53**
